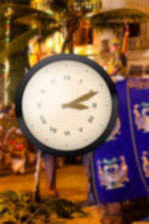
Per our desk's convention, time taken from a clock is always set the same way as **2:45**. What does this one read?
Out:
**3:11**
